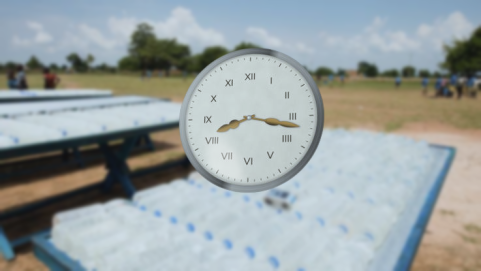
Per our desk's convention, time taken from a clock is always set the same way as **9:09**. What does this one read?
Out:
**8:17**
